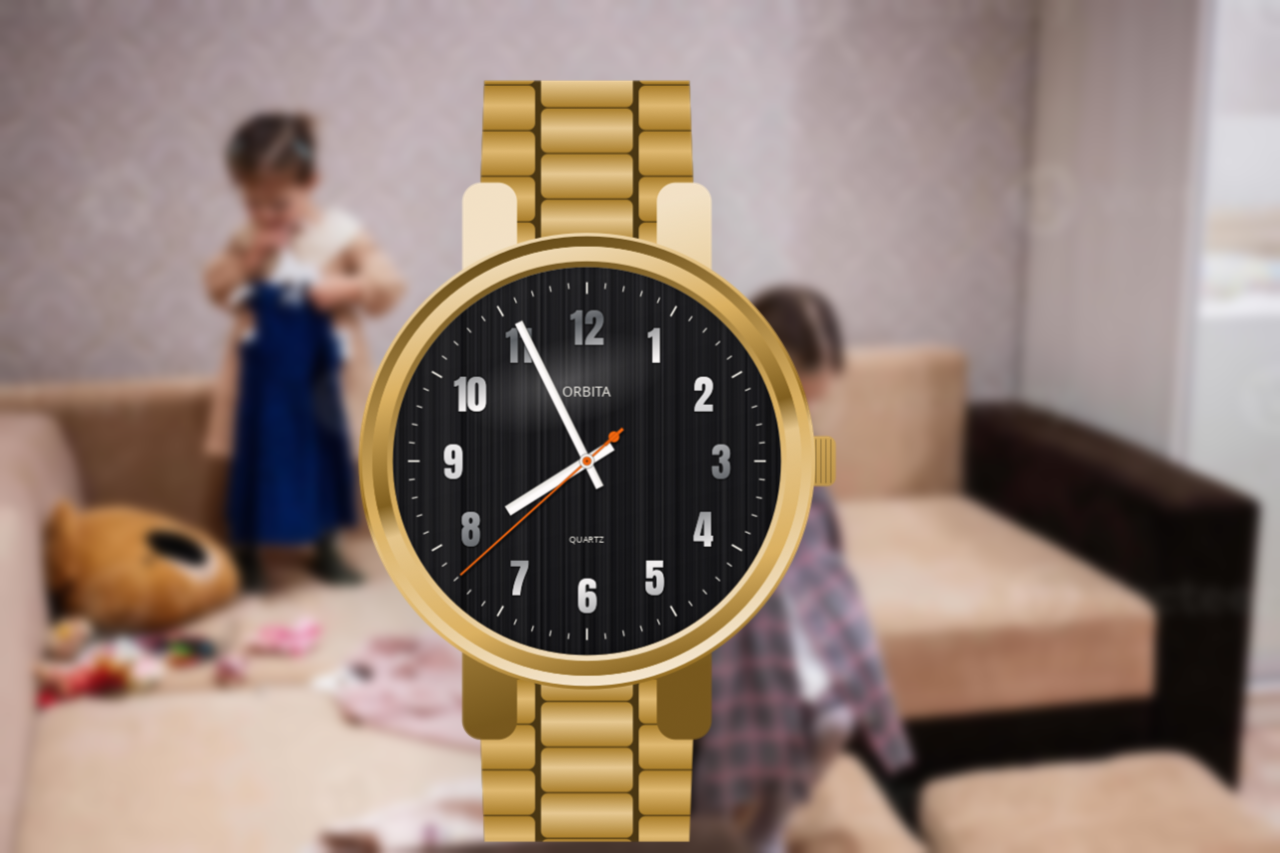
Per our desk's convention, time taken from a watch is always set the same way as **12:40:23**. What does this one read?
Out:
**7:55:38**
